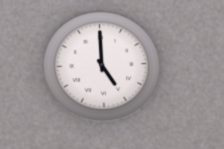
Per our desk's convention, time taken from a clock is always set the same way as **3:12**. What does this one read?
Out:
**5:00**
